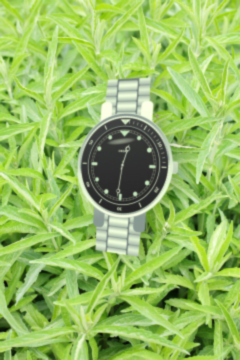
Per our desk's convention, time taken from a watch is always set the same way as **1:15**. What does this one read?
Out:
**12:31**
